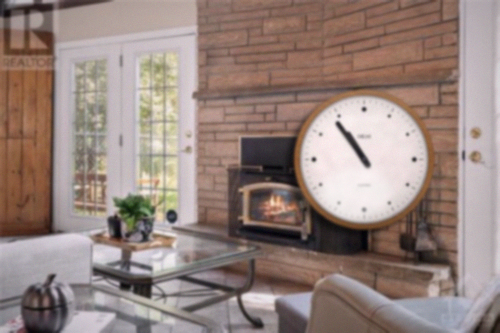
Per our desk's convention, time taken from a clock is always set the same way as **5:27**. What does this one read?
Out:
**10:54**
